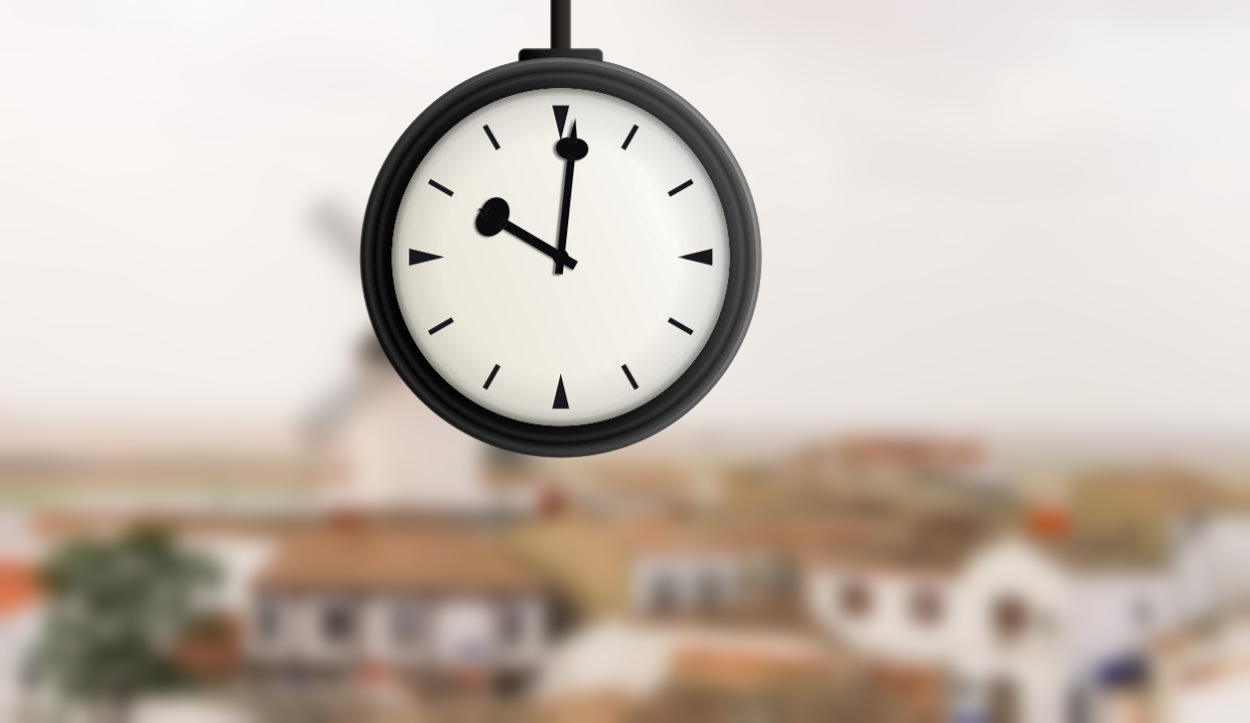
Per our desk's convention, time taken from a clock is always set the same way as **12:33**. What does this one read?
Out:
**10:01**
